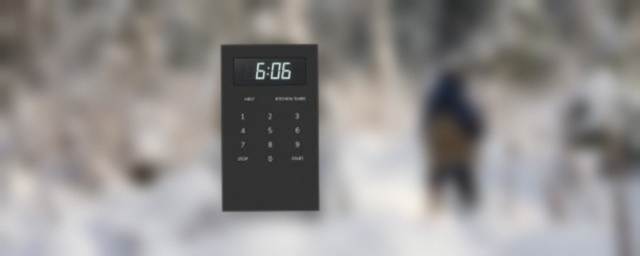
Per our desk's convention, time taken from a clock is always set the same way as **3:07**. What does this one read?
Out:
**6:06**
